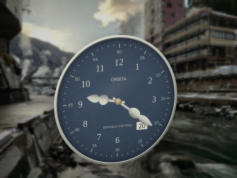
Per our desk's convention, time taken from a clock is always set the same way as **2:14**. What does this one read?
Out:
**9:21**
